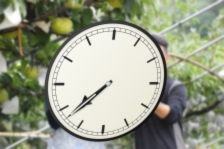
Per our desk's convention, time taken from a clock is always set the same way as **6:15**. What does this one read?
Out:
**7:38**
